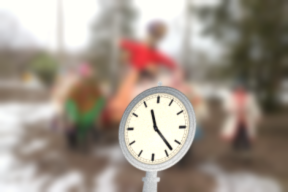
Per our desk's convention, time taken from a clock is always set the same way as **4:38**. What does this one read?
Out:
**11:23**
